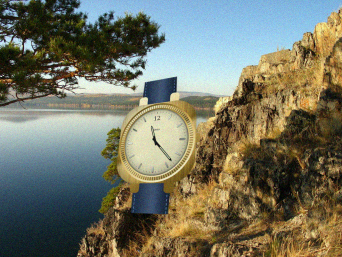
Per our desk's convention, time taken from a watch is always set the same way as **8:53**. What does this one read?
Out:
**11:23**
